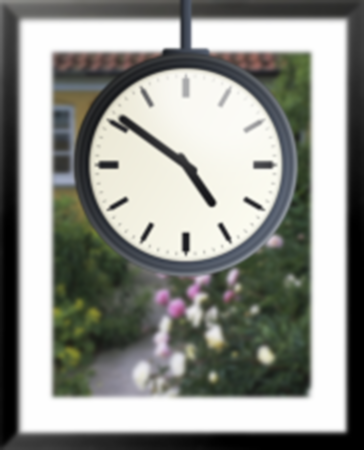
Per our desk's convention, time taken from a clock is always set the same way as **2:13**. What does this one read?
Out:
**4:51**
